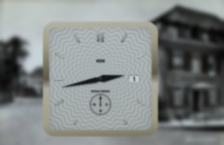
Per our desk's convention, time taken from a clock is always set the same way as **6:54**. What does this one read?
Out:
**2:43**
